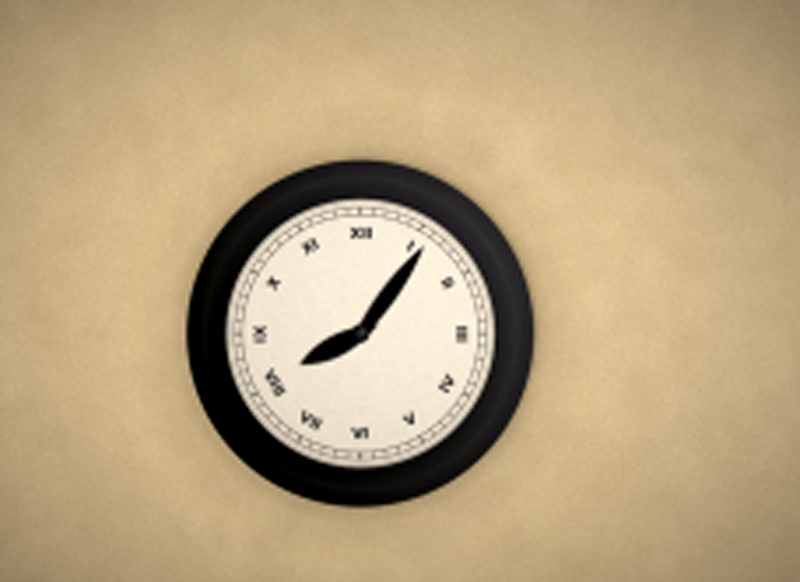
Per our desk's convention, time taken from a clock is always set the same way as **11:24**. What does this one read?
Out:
**8:06**
